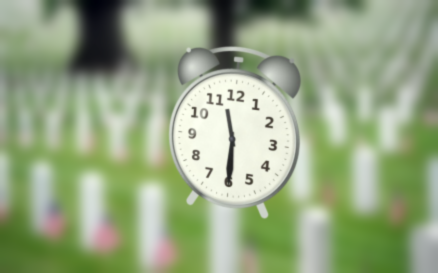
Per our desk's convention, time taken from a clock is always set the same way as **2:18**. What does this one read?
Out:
**11:30**
